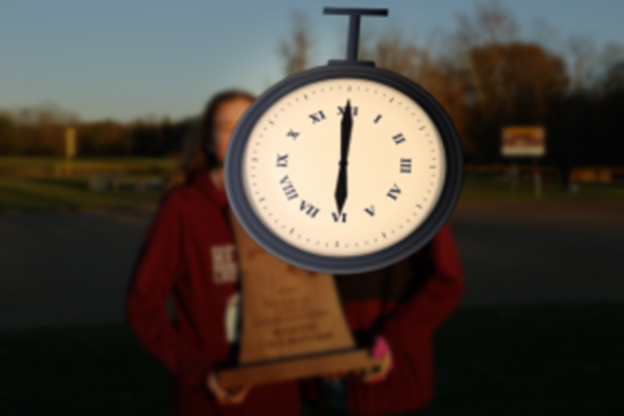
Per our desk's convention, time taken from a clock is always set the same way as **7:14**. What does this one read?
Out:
**6:00**
